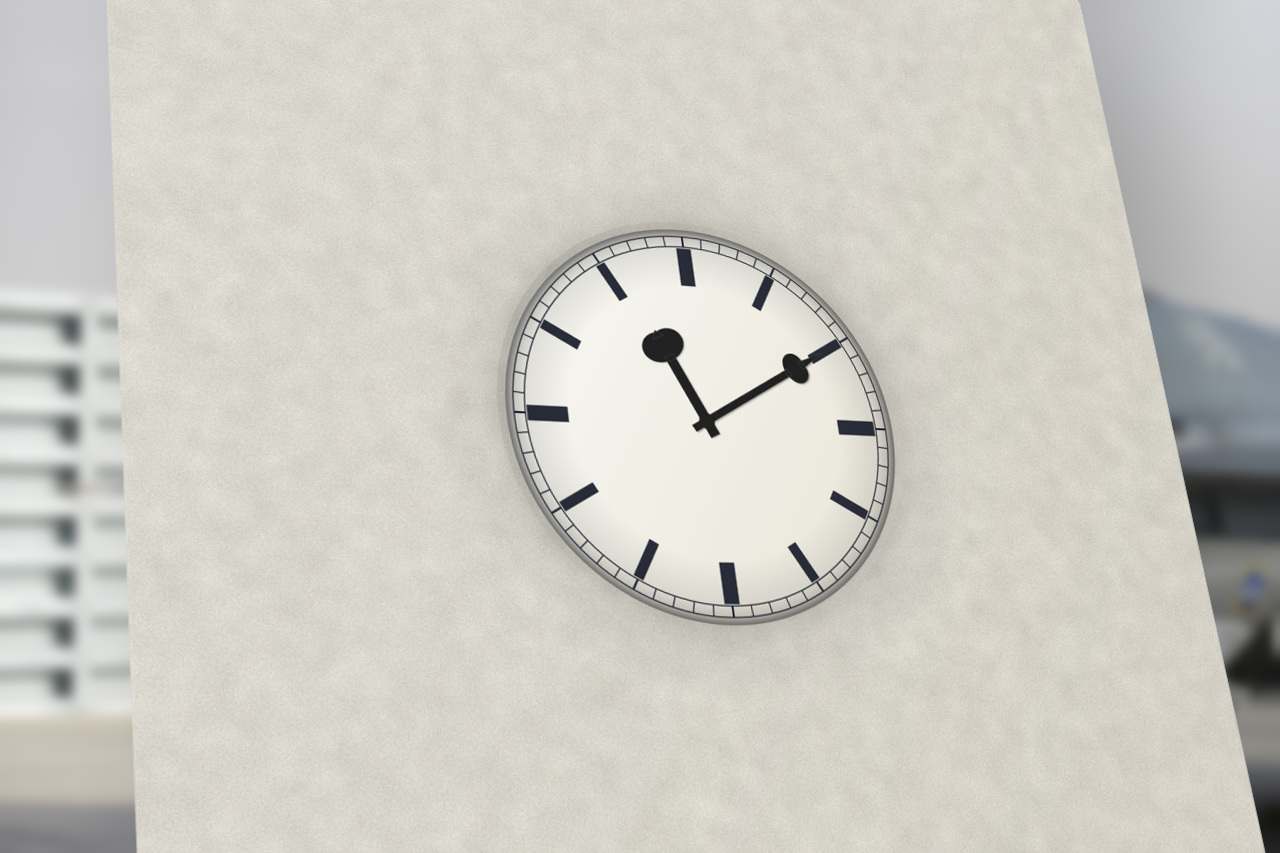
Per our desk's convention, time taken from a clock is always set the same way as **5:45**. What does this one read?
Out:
**11:10**
